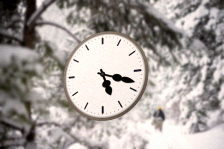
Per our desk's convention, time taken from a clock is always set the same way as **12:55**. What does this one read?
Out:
**5:18**
